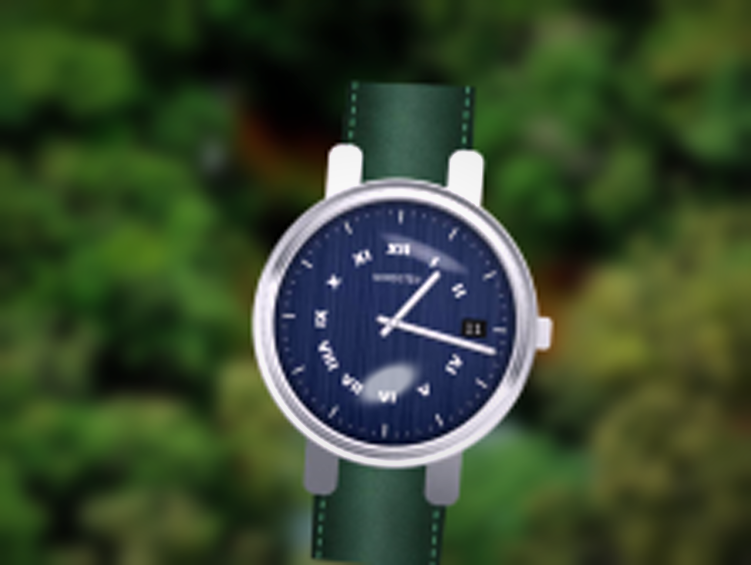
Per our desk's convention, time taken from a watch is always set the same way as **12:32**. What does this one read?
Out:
**1:17**
